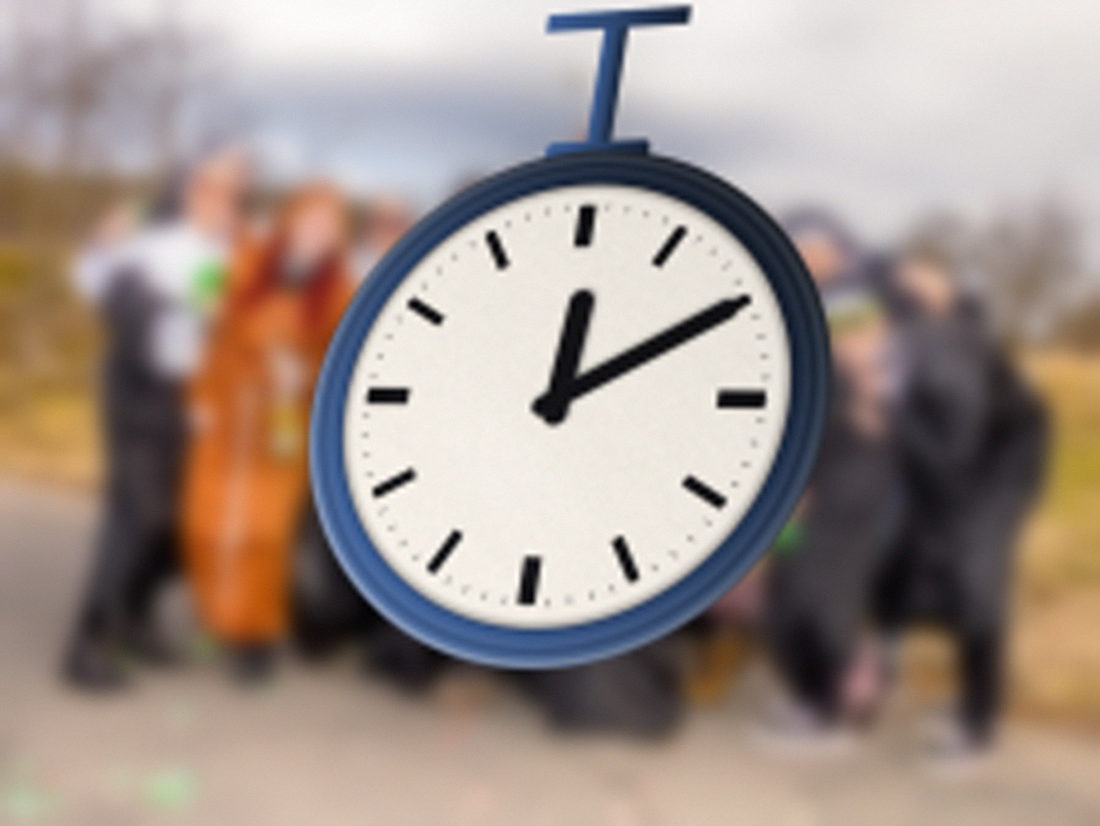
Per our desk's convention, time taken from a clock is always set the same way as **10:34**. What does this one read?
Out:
**12:10**
